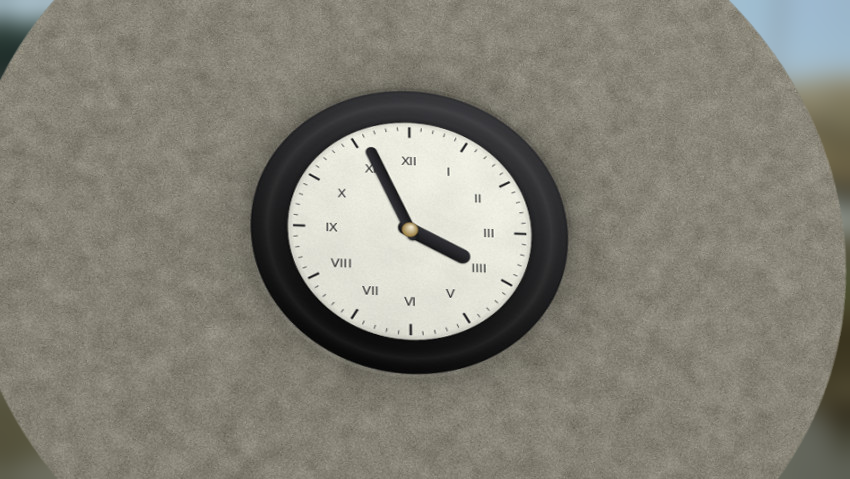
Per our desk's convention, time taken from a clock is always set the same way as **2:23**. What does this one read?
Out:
**3:56**
